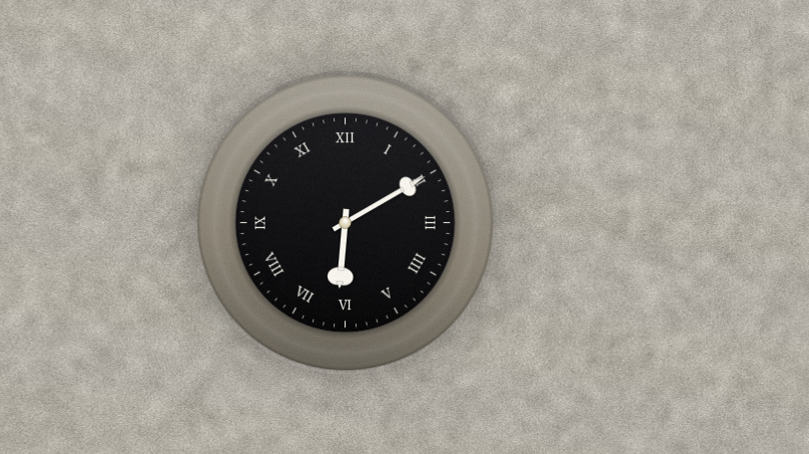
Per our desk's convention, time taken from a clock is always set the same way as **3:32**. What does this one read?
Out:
**6:10**
